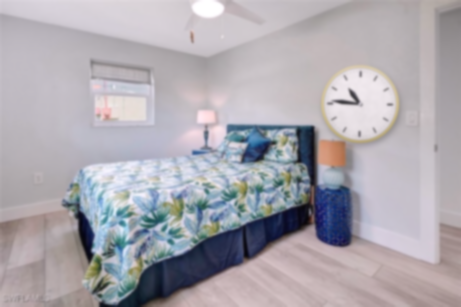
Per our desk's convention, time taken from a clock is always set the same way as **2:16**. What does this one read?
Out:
**10:46**
